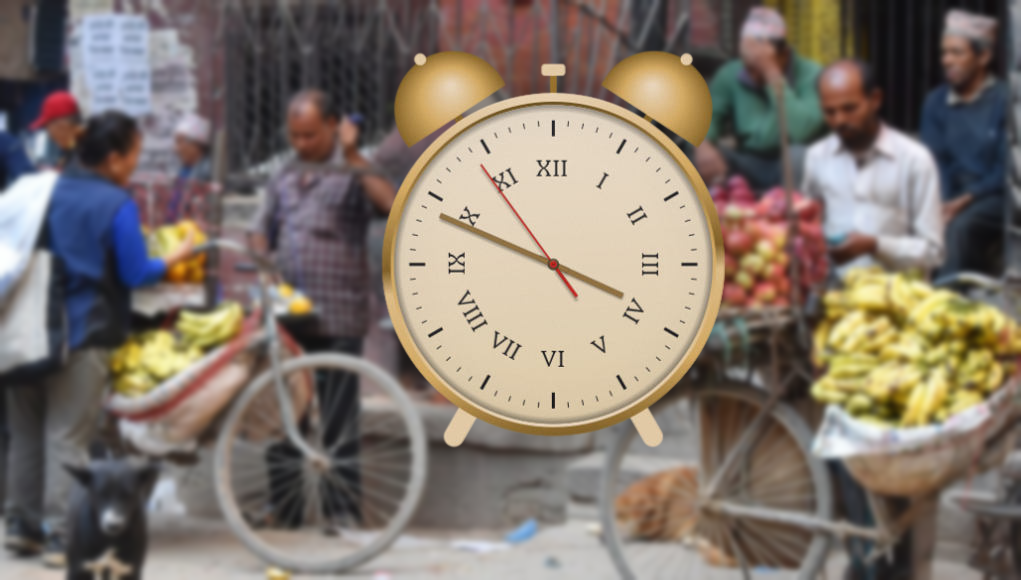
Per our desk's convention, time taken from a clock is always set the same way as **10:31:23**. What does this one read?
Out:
**3:48:54**
